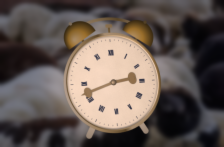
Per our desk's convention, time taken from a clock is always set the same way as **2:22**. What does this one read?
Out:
**2:42**
